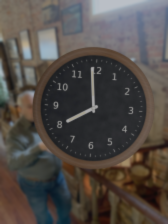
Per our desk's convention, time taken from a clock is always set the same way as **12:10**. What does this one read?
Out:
**7:59**
